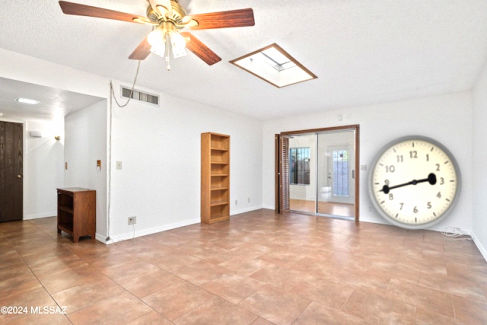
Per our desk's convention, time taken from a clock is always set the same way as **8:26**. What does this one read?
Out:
**2:43**
